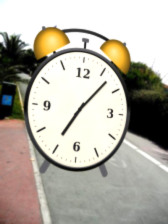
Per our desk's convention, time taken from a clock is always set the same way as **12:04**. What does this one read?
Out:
**7:07**
